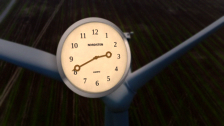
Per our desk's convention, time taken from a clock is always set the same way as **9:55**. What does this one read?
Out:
**2:41**
